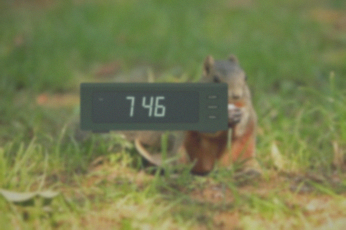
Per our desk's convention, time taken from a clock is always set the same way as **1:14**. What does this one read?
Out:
**7:46**
